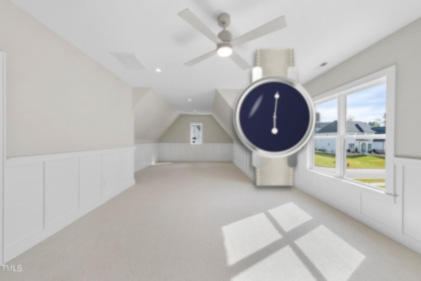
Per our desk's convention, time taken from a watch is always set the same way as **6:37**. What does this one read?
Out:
**6:01**
